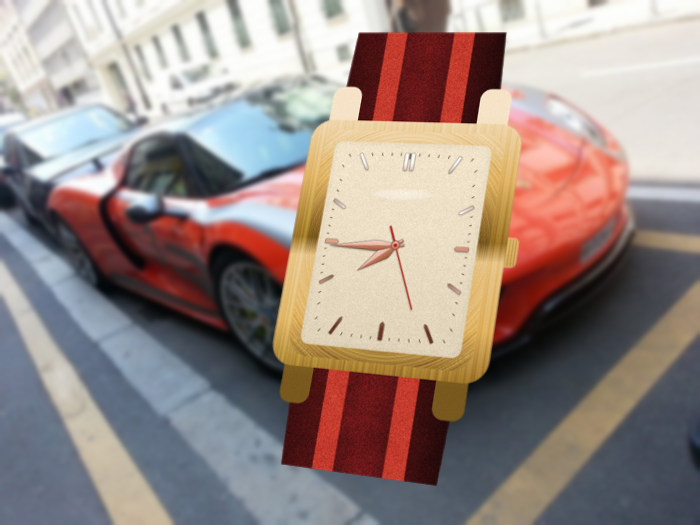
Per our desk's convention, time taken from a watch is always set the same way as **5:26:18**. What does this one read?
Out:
**7:44:26**
